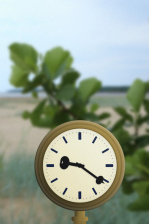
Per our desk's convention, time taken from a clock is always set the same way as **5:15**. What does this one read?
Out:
**9:21**
